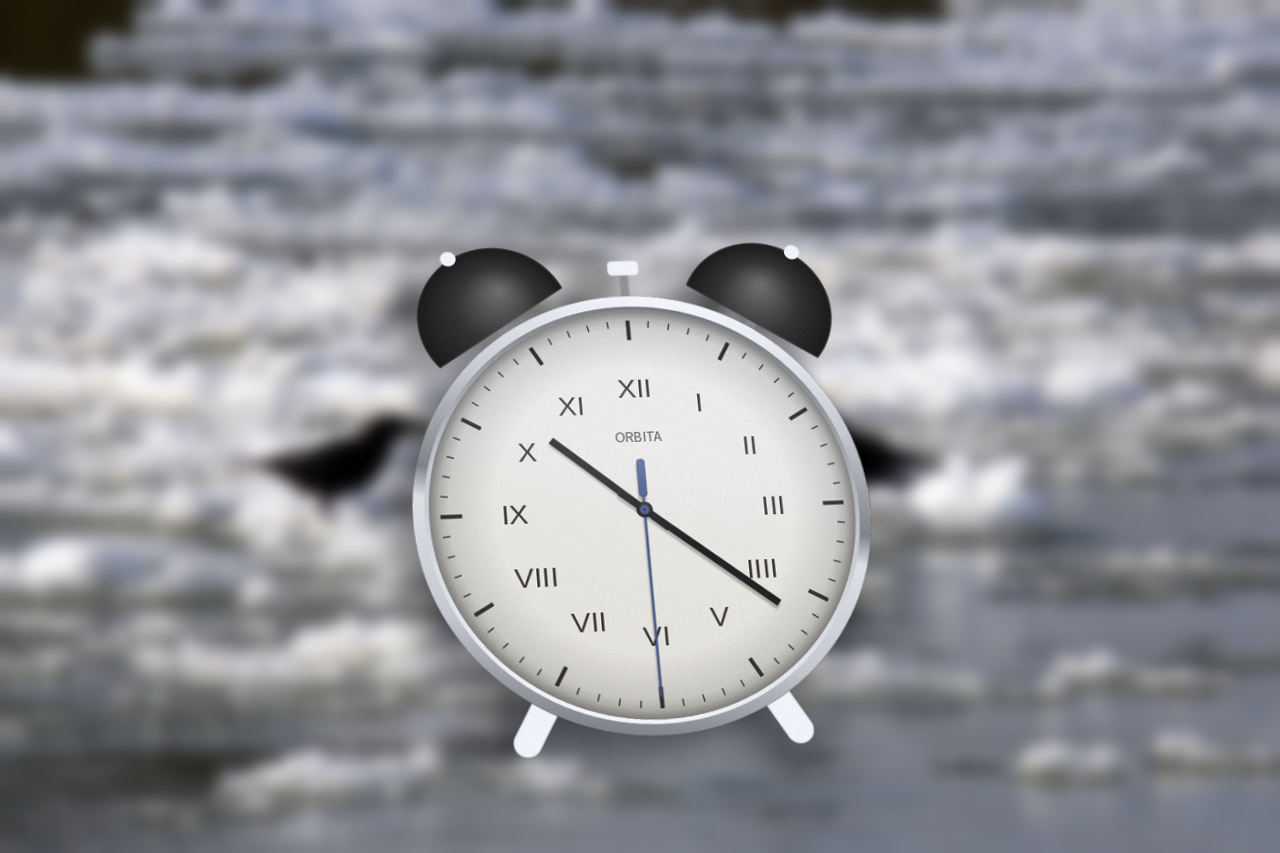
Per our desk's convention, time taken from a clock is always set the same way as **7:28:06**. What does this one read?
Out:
**10:21:30**
